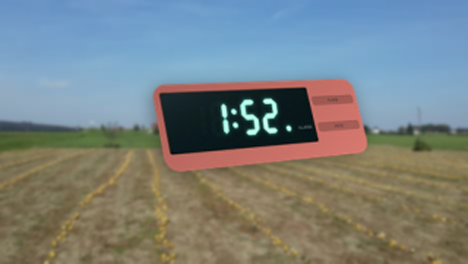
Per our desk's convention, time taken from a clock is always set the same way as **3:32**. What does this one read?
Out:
**1:52**
